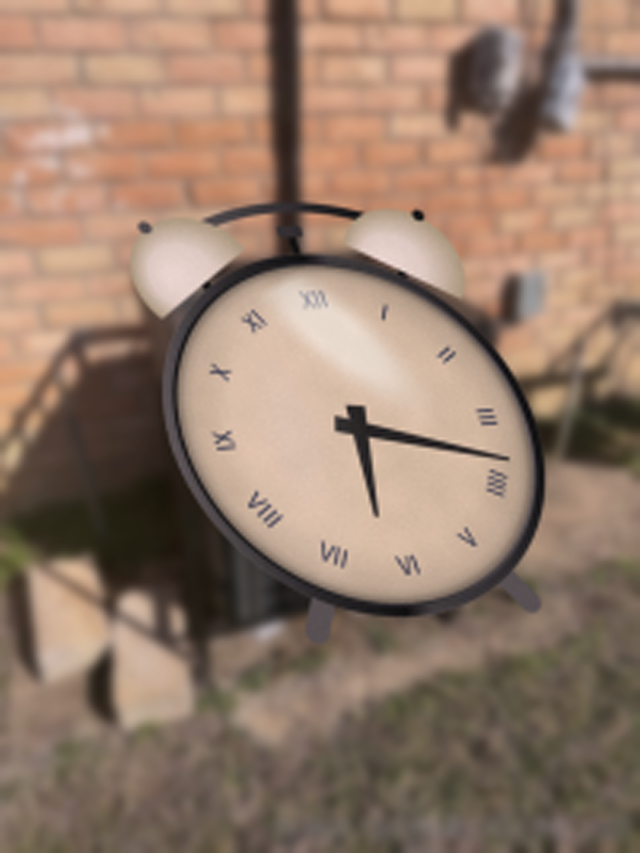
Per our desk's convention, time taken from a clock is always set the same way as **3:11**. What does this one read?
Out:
**6:18**
